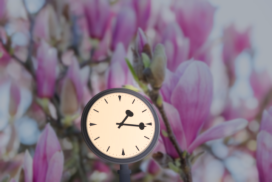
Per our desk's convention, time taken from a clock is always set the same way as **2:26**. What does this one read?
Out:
**1:16**
